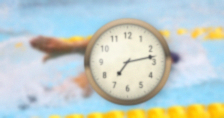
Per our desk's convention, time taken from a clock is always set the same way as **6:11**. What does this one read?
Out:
**7:13**
